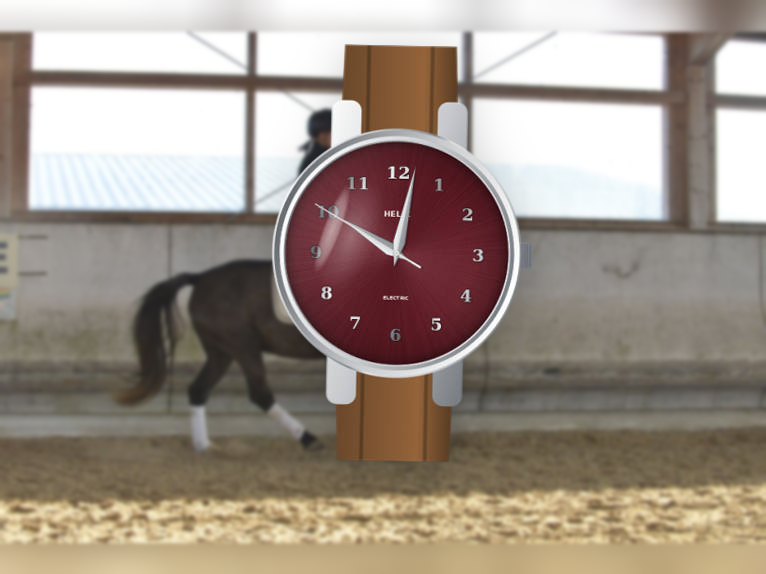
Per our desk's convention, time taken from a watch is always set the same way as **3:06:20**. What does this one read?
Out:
**10:01:50**
